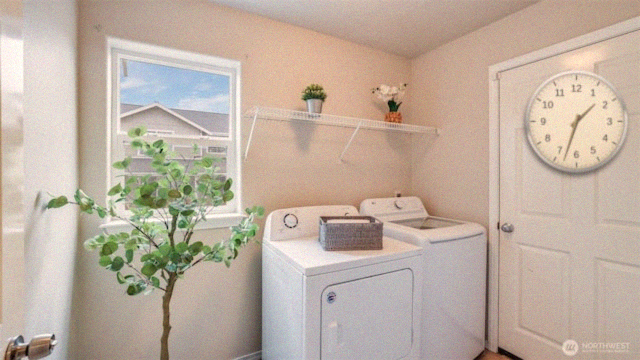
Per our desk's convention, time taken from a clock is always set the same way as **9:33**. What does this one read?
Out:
**1:33**
